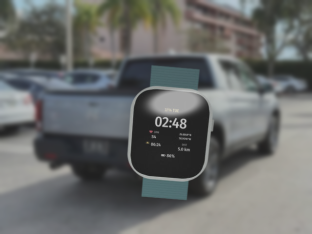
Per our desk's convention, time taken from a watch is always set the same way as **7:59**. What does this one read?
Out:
**2:48**
